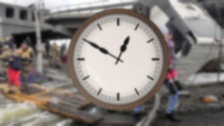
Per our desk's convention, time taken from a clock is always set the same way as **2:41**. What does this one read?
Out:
**12:50**
